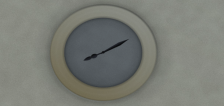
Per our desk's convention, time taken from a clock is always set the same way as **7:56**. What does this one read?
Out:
**8:10**
